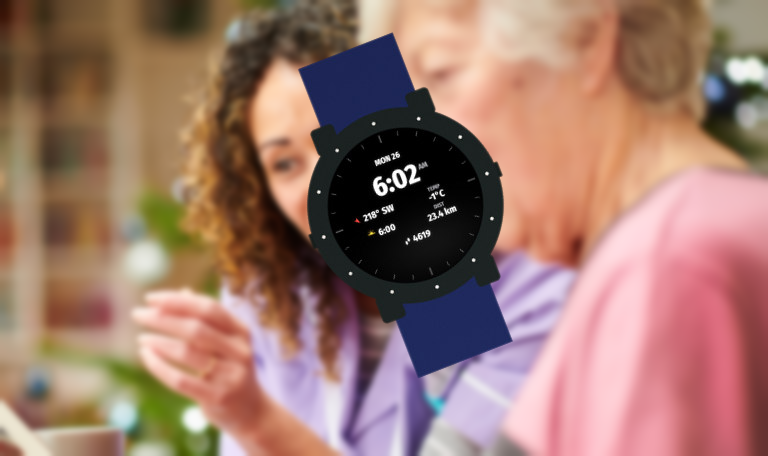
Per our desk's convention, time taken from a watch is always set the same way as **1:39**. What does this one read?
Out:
**6:02**
